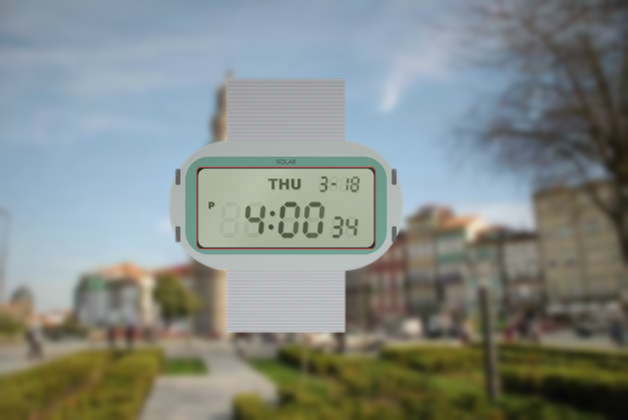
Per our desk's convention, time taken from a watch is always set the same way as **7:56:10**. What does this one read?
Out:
**4:00:34**
